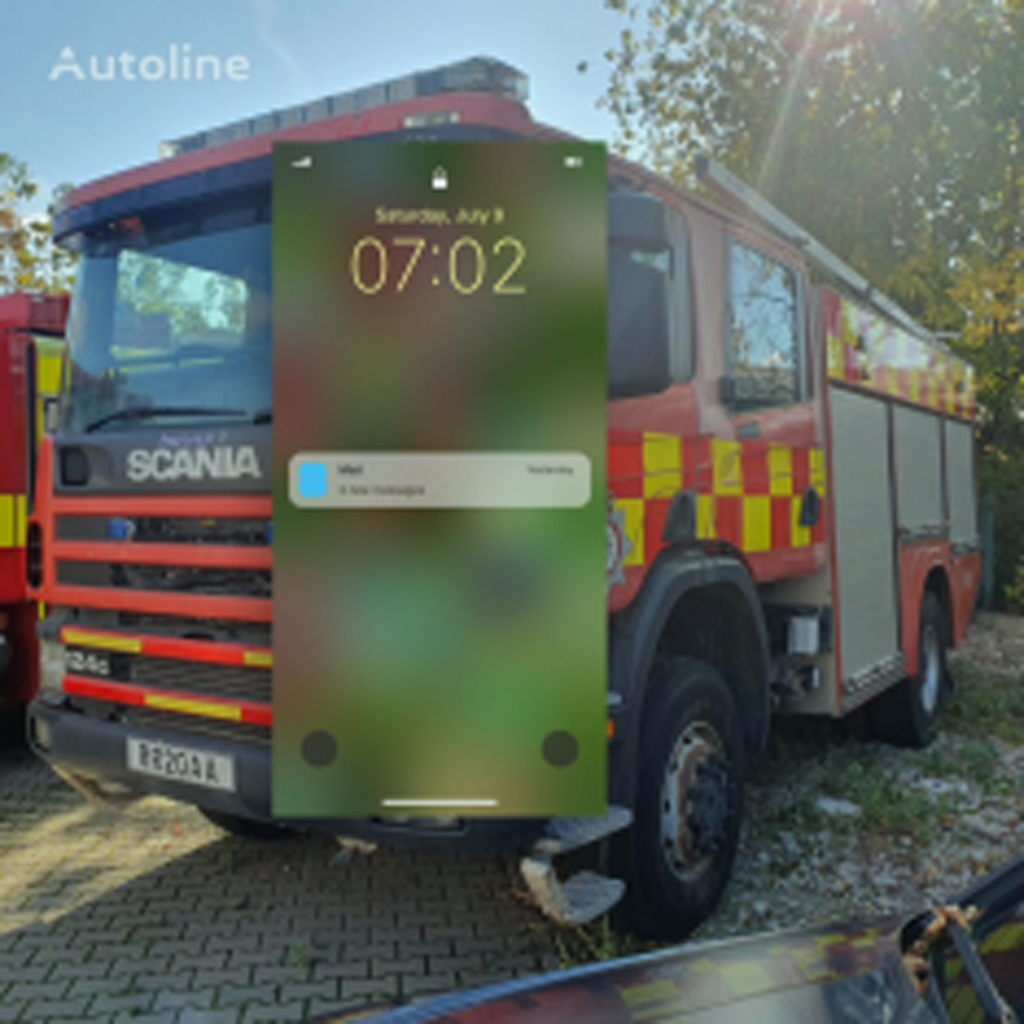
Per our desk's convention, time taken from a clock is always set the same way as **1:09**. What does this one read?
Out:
**7:02**
